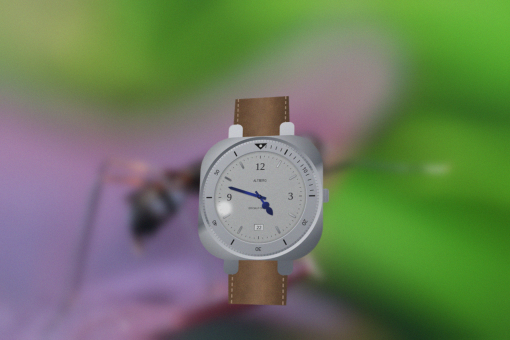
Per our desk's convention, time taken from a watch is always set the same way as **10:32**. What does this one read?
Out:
**4:48**
